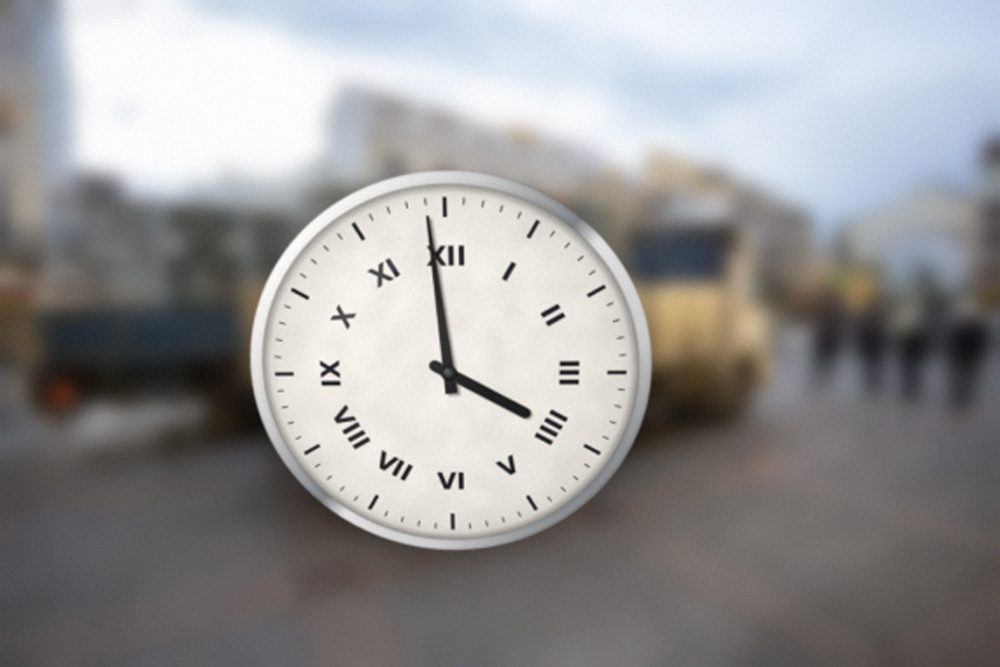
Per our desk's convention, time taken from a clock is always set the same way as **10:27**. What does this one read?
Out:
**3:59**
